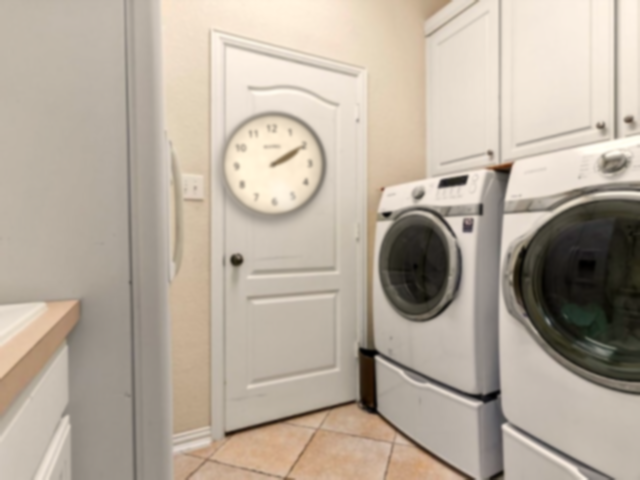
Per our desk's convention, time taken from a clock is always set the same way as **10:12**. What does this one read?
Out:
**2:10**
